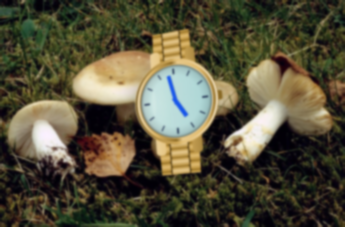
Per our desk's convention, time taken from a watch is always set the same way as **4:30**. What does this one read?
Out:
**4:58**
